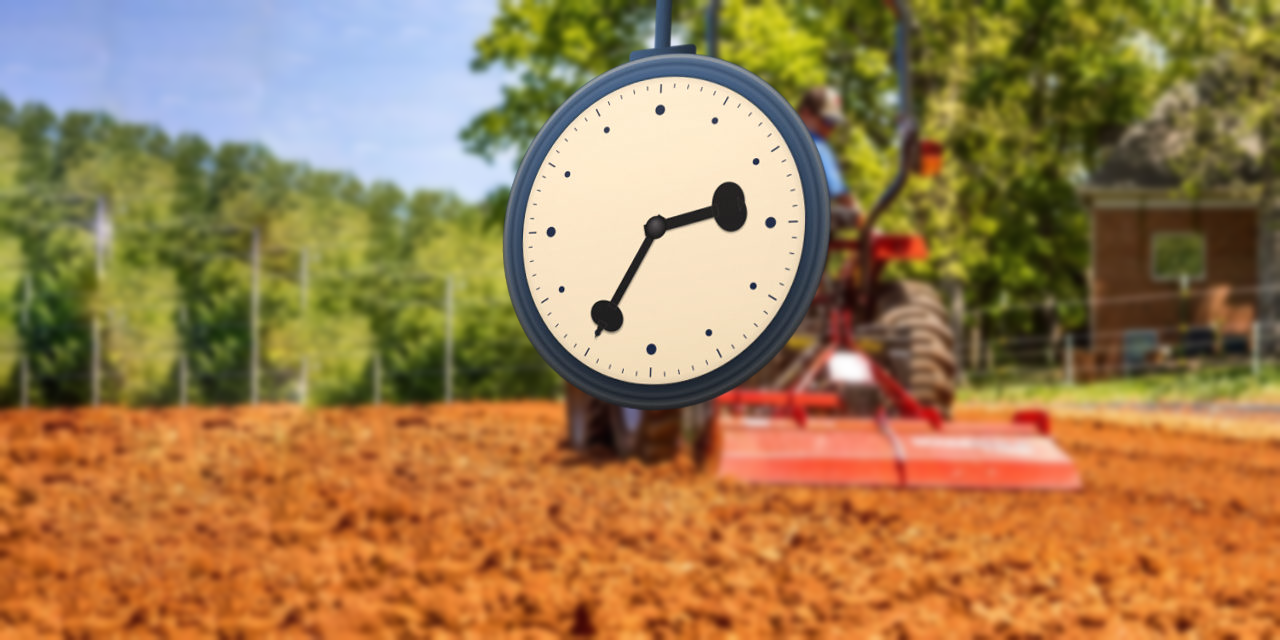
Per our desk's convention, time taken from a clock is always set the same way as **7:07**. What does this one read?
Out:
**2:35**
